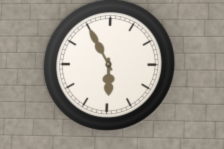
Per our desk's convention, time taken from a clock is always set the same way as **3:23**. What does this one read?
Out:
**5:55**
